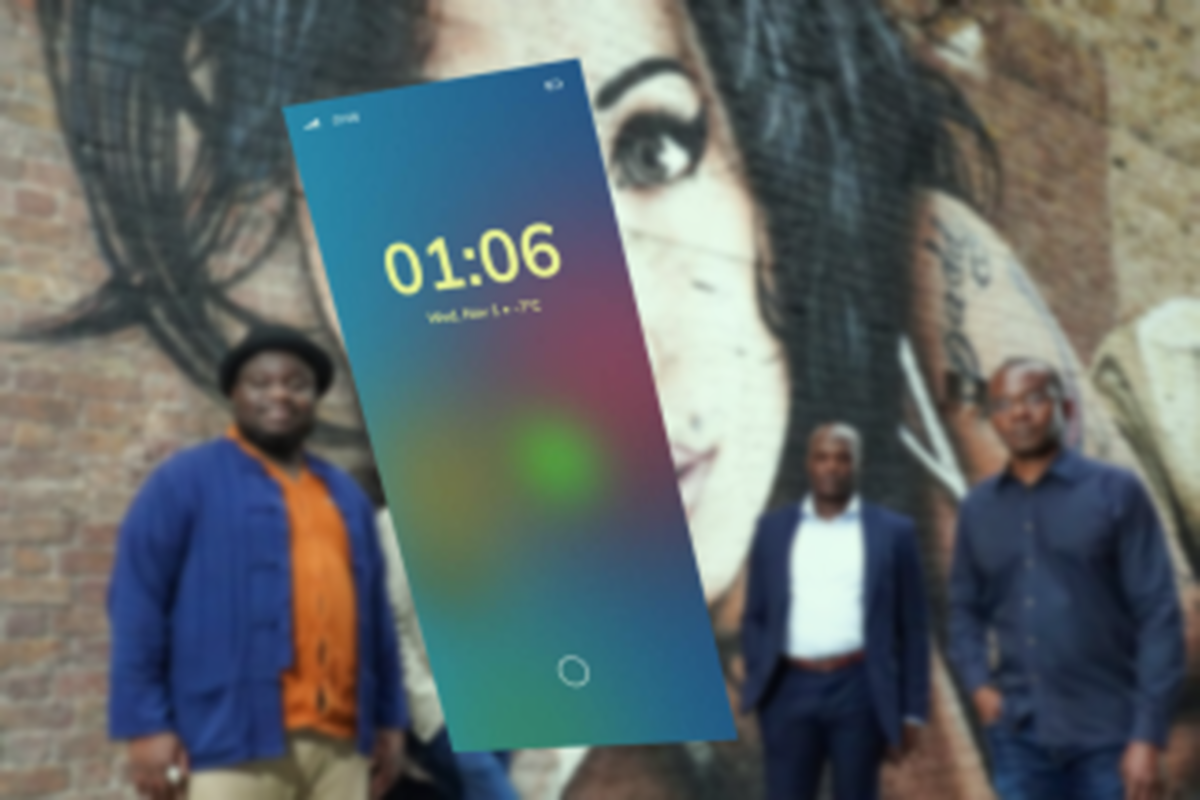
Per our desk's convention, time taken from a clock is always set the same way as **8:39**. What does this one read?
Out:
**1:06**
